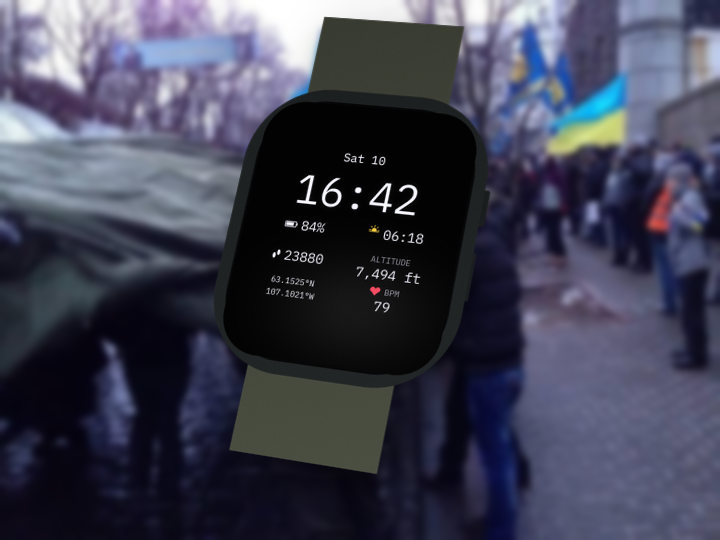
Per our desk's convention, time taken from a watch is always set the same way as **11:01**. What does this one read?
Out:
**16:42**
